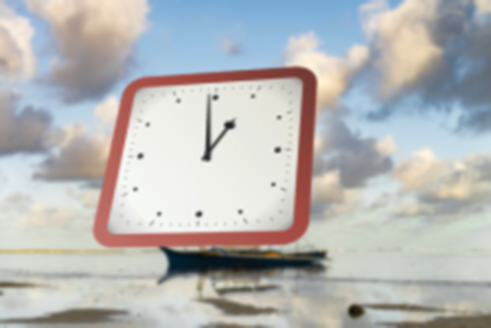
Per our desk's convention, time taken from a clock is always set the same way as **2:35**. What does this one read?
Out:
**12:59**
